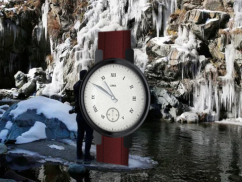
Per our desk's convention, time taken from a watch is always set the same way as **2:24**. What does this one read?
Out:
**10:50**
